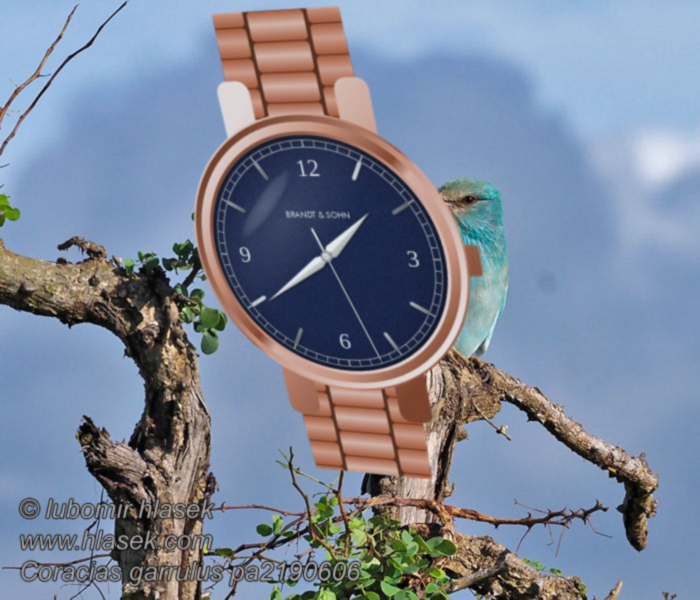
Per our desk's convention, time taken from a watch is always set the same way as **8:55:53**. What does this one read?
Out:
**1:39:27**
